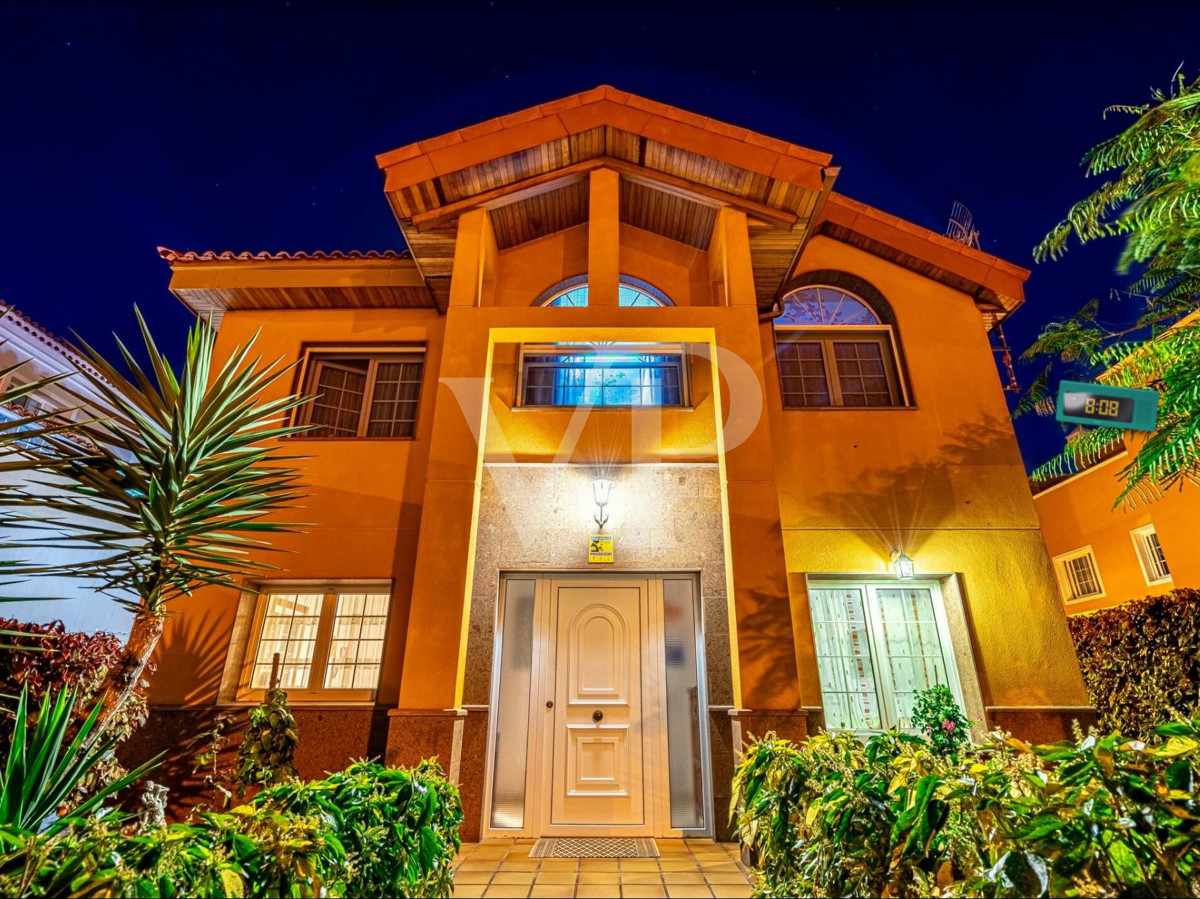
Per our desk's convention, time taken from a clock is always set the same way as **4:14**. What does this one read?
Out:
**8:08**
